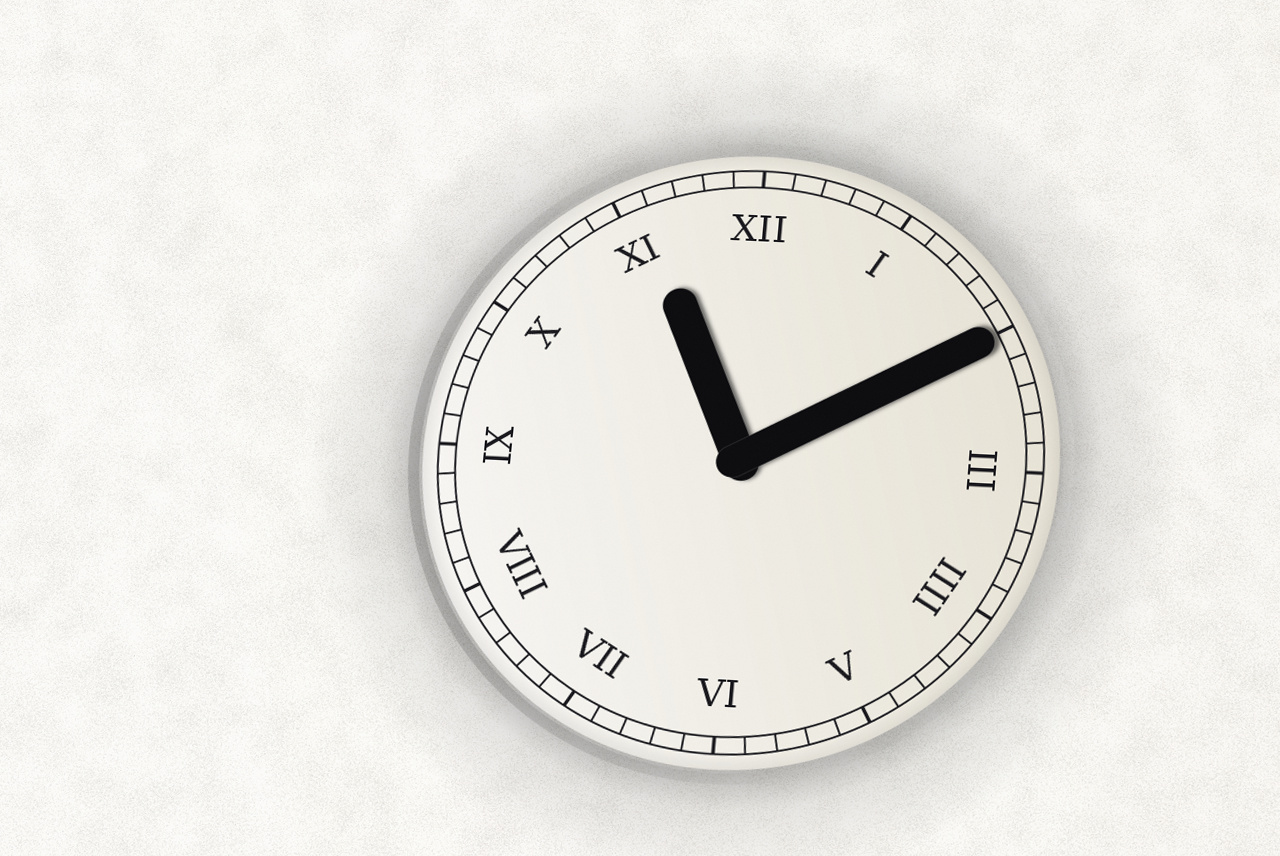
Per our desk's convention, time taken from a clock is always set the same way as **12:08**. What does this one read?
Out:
**11:10**
